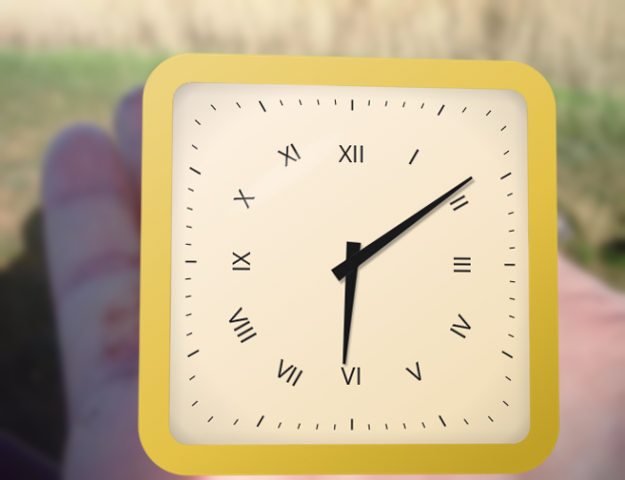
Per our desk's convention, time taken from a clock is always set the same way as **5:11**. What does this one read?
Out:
**6:09**
